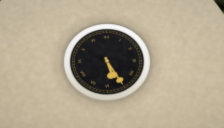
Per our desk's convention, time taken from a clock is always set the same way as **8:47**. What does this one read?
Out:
**5:25**
